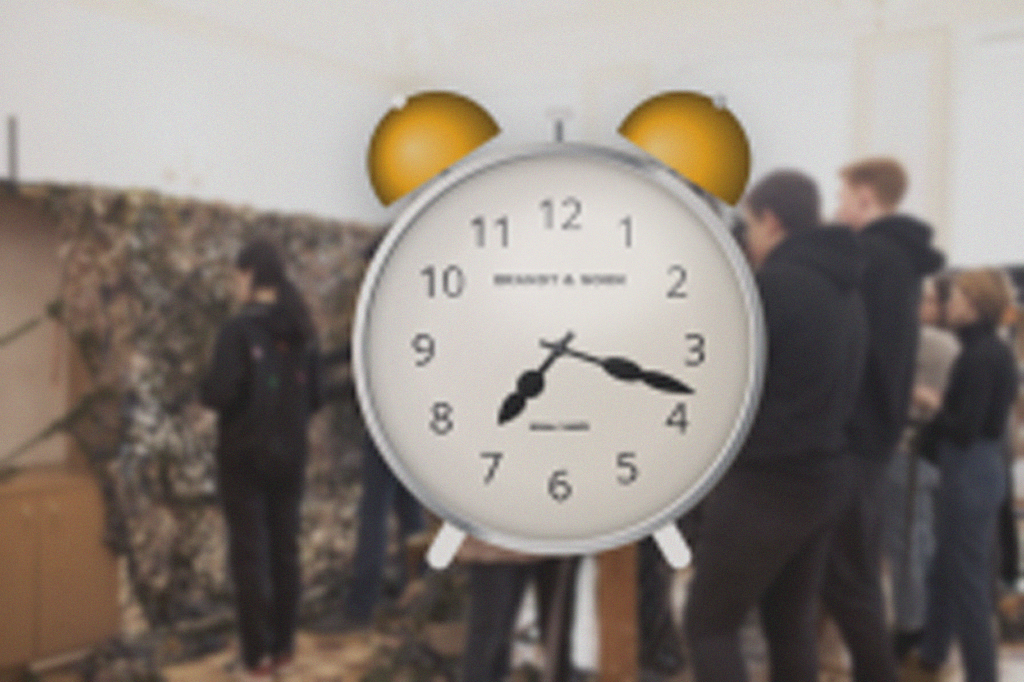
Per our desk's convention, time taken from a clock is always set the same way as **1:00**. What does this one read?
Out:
**7:18**
